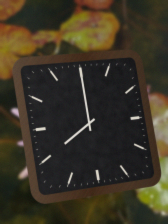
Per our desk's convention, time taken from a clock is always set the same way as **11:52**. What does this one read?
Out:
**8:00**
